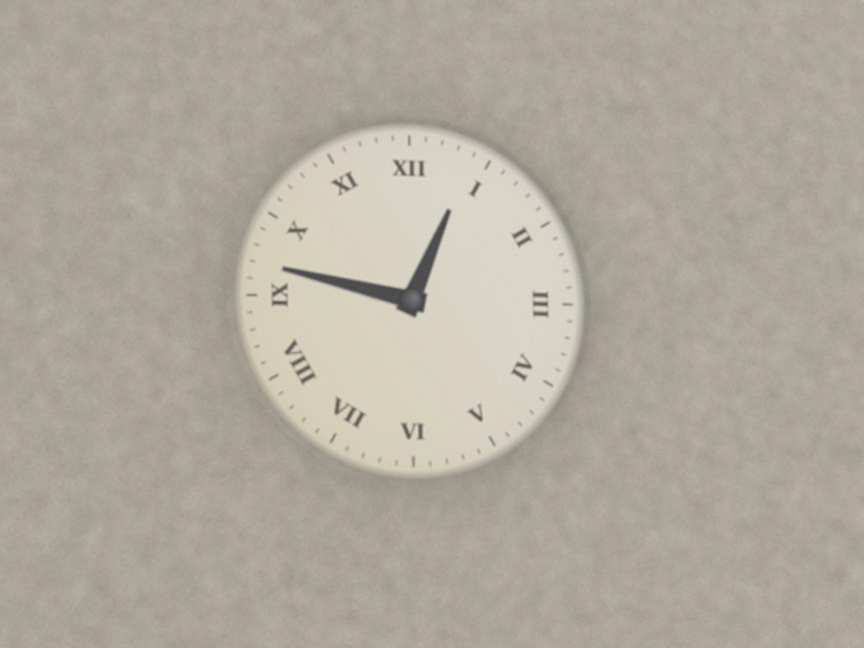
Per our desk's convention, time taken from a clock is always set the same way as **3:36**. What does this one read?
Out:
**12:47**
